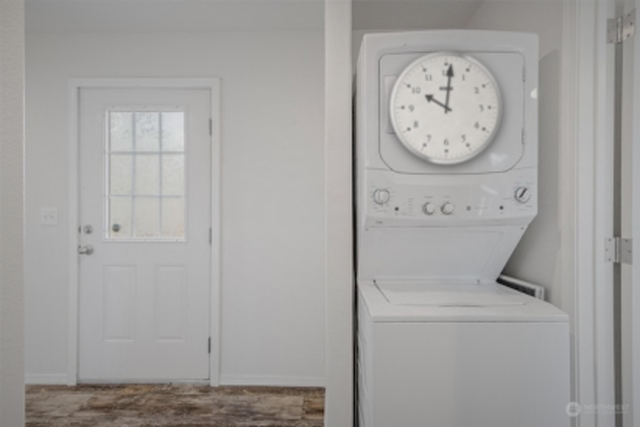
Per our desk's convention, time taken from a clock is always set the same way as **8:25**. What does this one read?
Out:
**10:01**
